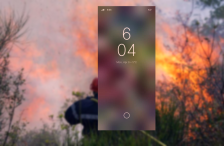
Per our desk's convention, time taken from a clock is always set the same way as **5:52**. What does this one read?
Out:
**6:04**
